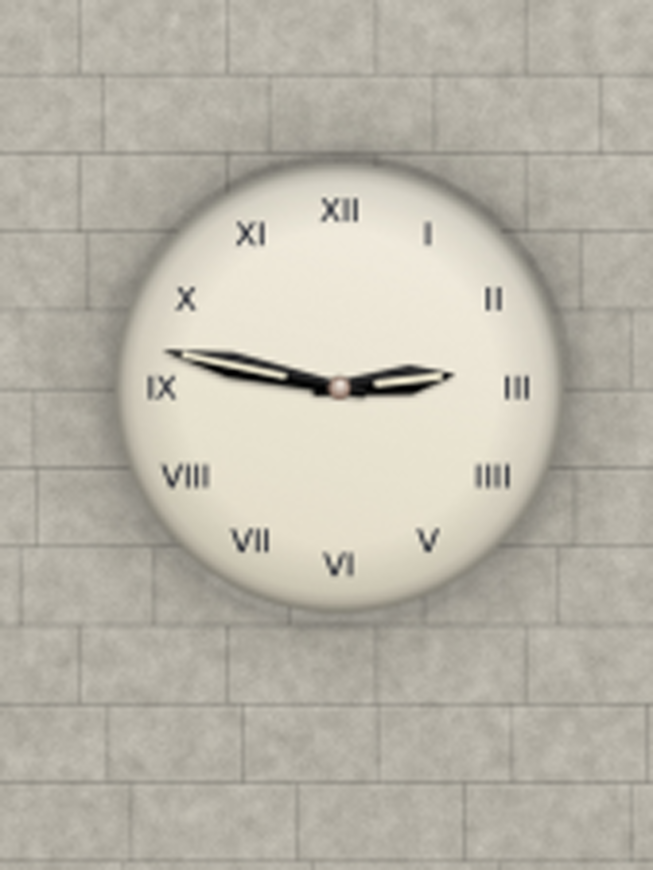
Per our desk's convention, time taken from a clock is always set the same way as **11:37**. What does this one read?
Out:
**2:47**
